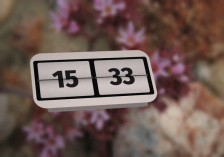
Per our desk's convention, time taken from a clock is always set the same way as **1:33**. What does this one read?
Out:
**15:33**
